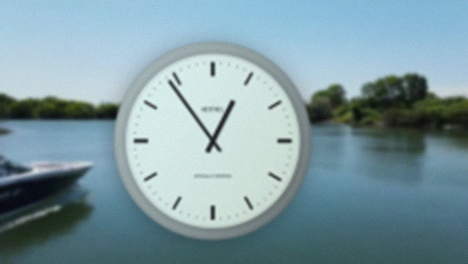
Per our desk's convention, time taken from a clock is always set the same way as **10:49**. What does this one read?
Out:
**12:54**
